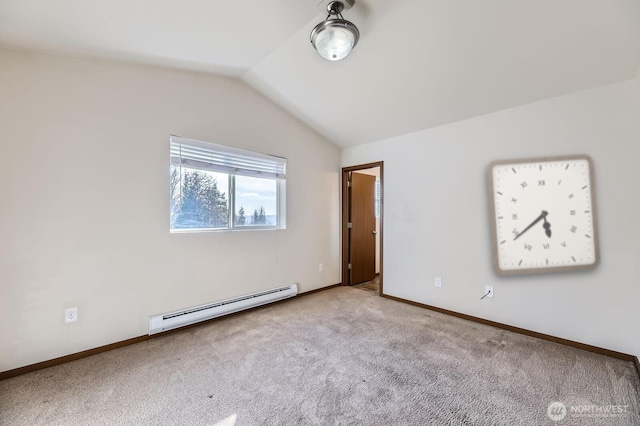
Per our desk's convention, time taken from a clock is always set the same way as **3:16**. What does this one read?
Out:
**5:39**
